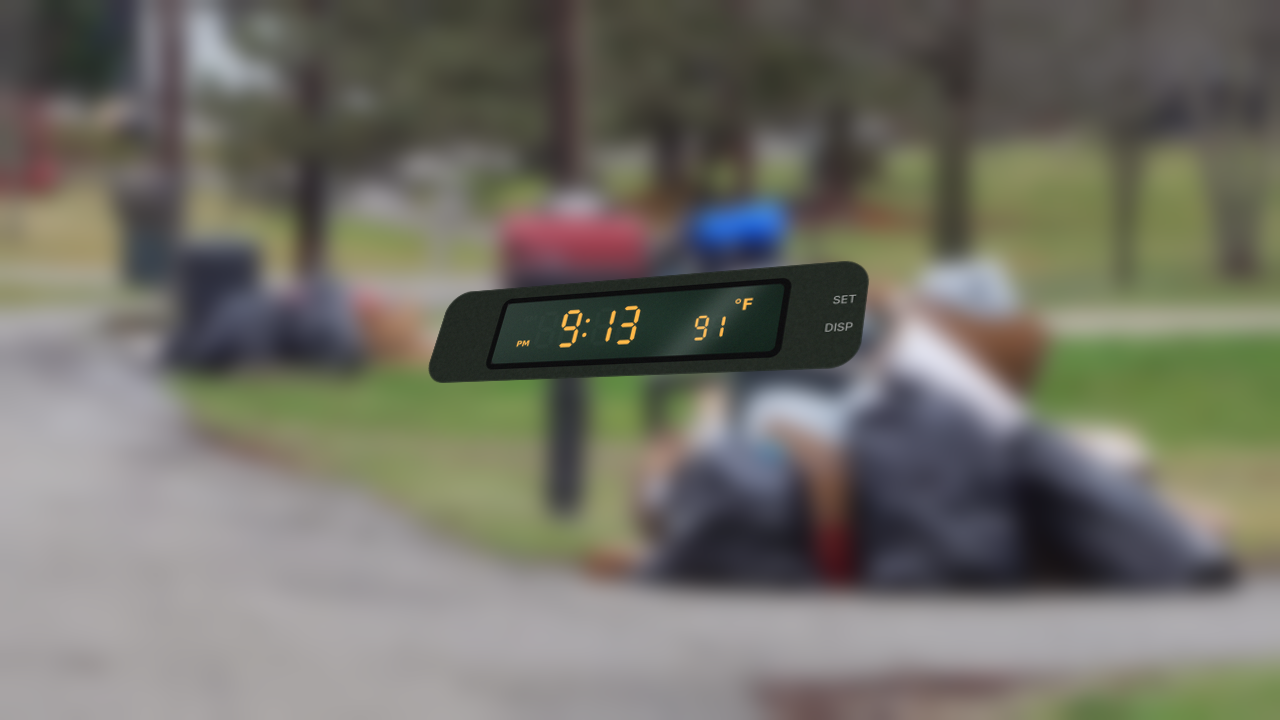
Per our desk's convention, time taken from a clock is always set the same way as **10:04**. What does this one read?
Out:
**9:13**
